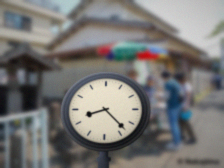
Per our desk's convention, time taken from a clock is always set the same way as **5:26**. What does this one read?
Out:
**8:23**
